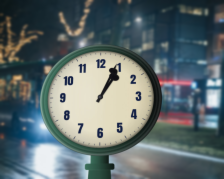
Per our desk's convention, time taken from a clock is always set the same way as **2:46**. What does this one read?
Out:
**1:04**
